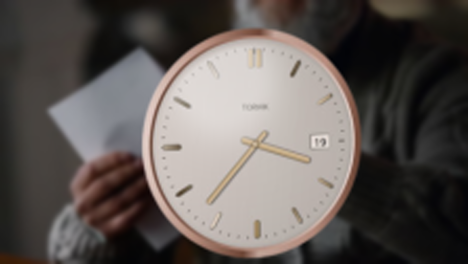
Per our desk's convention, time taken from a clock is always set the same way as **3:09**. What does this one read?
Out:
**3:37**
